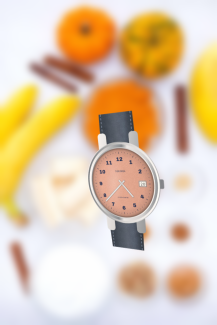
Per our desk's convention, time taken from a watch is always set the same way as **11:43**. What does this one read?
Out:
**4:38**
